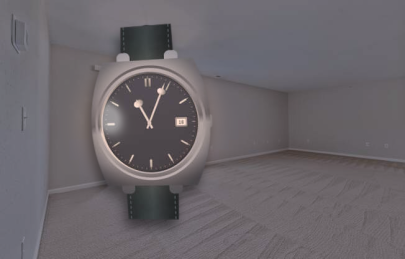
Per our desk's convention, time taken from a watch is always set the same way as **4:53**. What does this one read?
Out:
**11:04**
